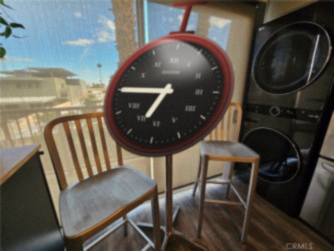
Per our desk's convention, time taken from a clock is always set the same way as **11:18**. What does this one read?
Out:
**6:45**
